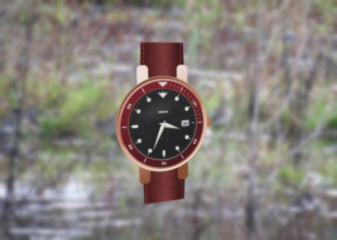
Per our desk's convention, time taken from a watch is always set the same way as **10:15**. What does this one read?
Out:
**3:34**
